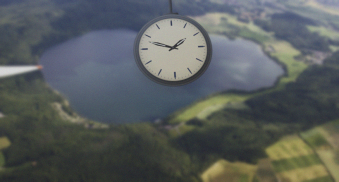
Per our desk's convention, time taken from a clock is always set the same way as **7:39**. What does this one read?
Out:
**1:48**
